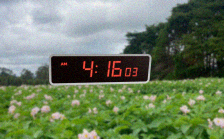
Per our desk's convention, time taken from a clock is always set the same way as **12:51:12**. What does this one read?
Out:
**4:16:03**
